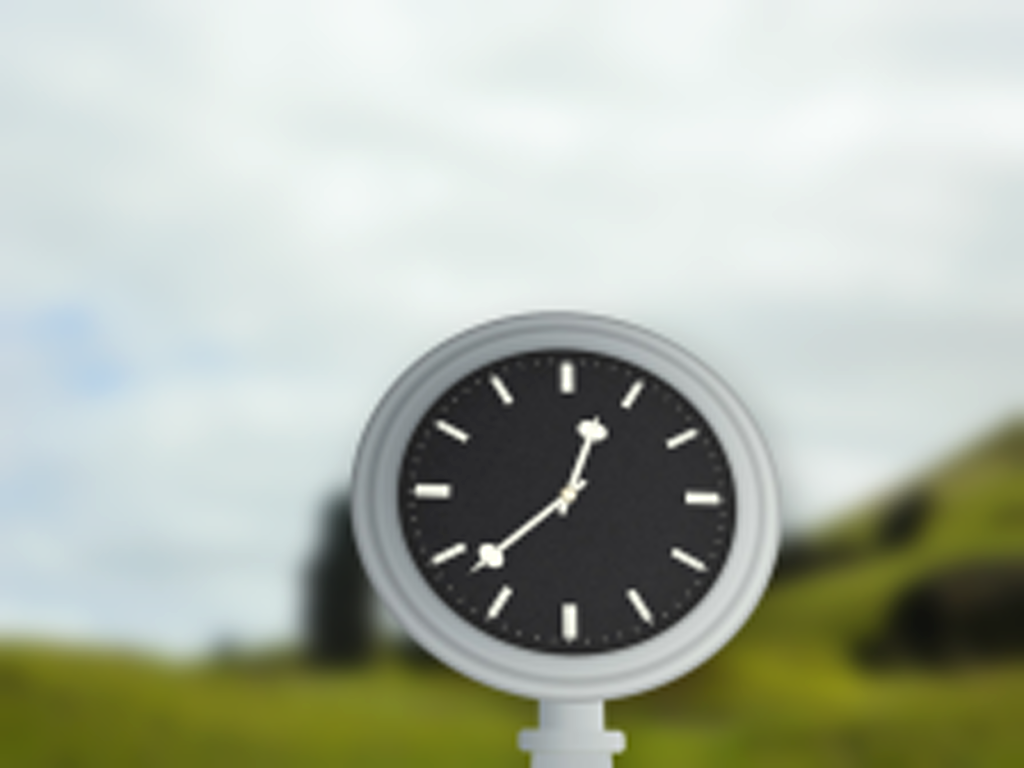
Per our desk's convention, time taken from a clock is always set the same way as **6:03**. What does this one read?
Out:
**12:38**
